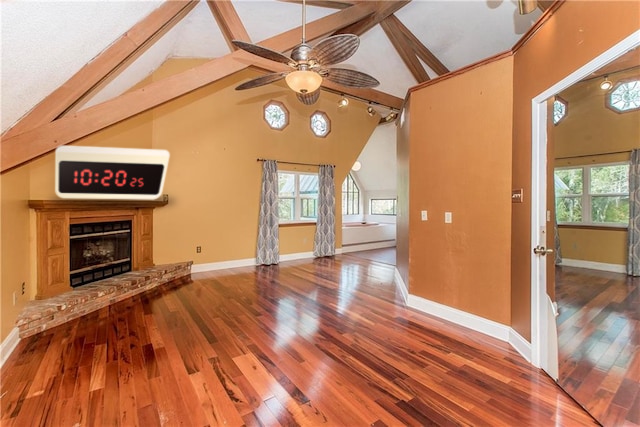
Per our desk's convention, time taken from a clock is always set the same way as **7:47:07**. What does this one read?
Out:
**10:20:25**
